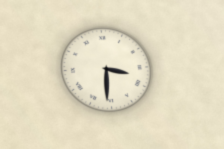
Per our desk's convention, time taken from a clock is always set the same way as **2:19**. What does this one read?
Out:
**3:31**
